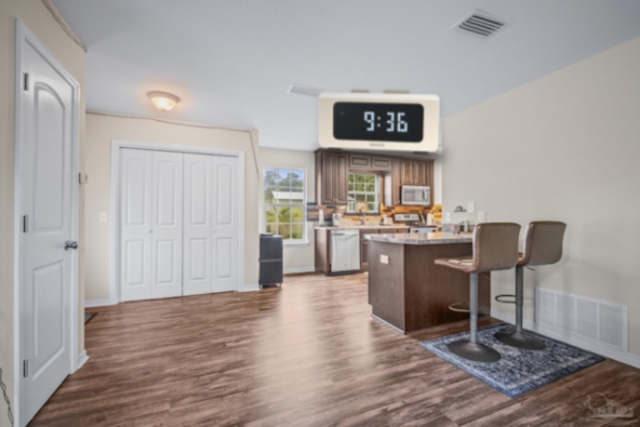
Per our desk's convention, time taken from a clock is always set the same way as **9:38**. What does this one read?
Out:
**9:36**
